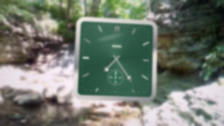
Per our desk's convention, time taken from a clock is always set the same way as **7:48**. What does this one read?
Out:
**7:24**
